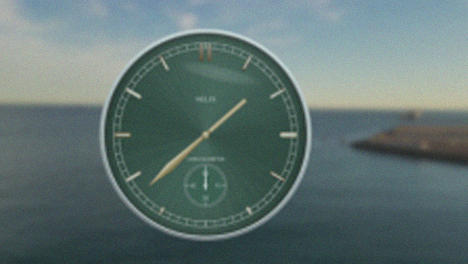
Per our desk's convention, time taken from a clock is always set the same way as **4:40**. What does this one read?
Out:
**1:38**
